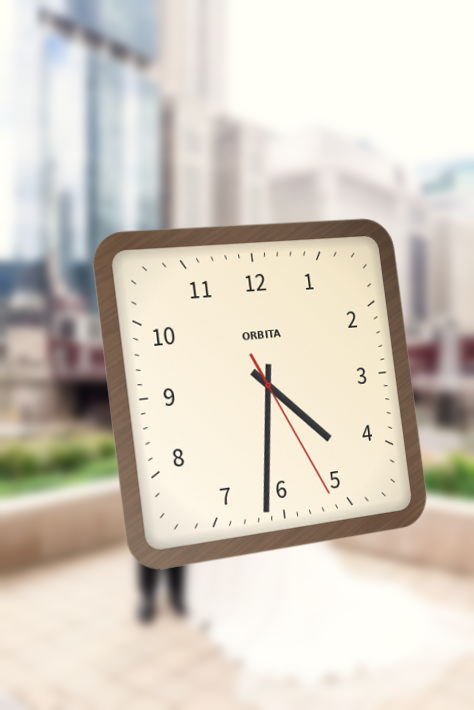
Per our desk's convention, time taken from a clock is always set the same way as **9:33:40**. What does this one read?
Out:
**4:31:26**
